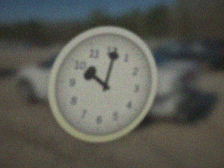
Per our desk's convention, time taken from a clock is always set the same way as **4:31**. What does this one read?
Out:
**10:01**
